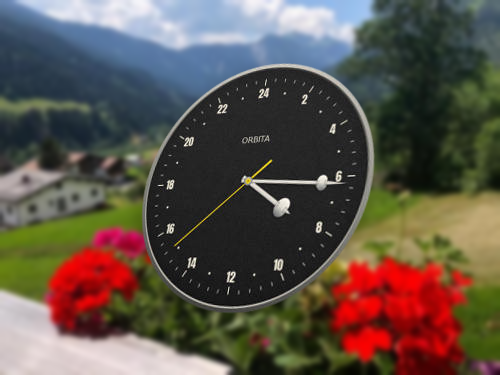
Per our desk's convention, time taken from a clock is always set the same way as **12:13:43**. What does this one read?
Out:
**8:15:38**
